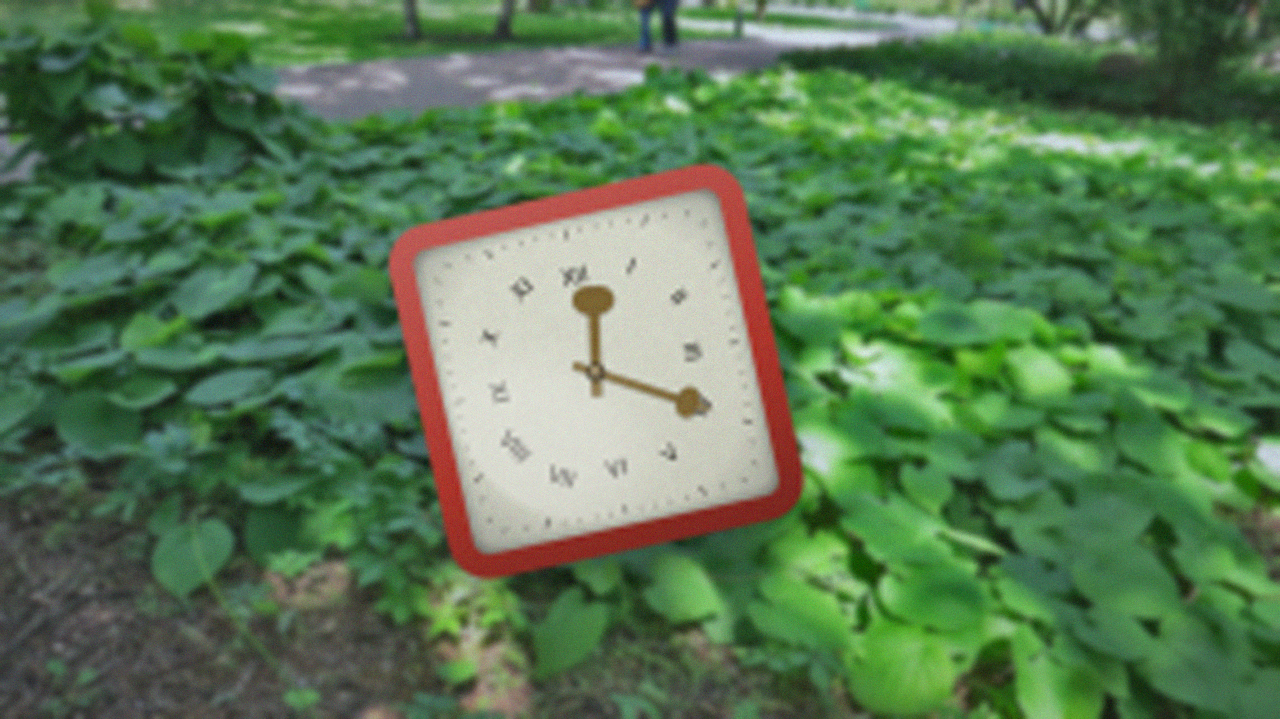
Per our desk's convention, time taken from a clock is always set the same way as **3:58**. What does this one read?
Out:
**12:20**
